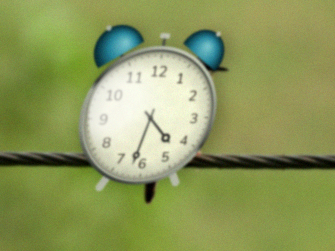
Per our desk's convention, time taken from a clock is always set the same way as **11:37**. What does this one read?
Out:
**4:32**
